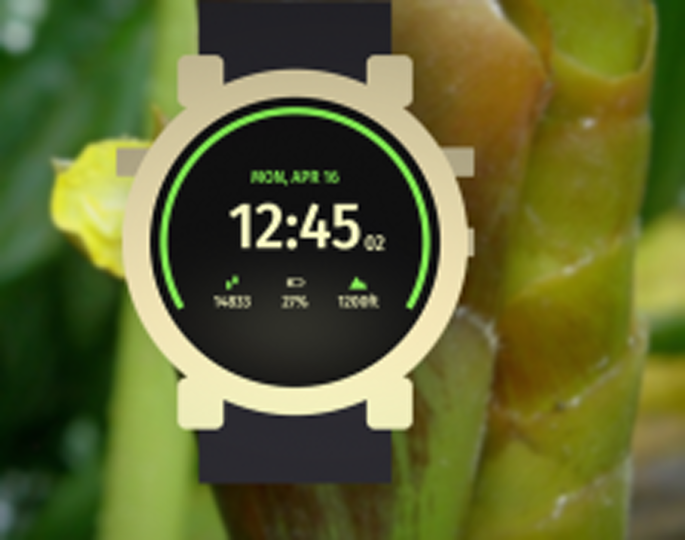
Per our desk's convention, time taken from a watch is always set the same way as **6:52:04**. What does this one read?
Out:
**12:45:02**
